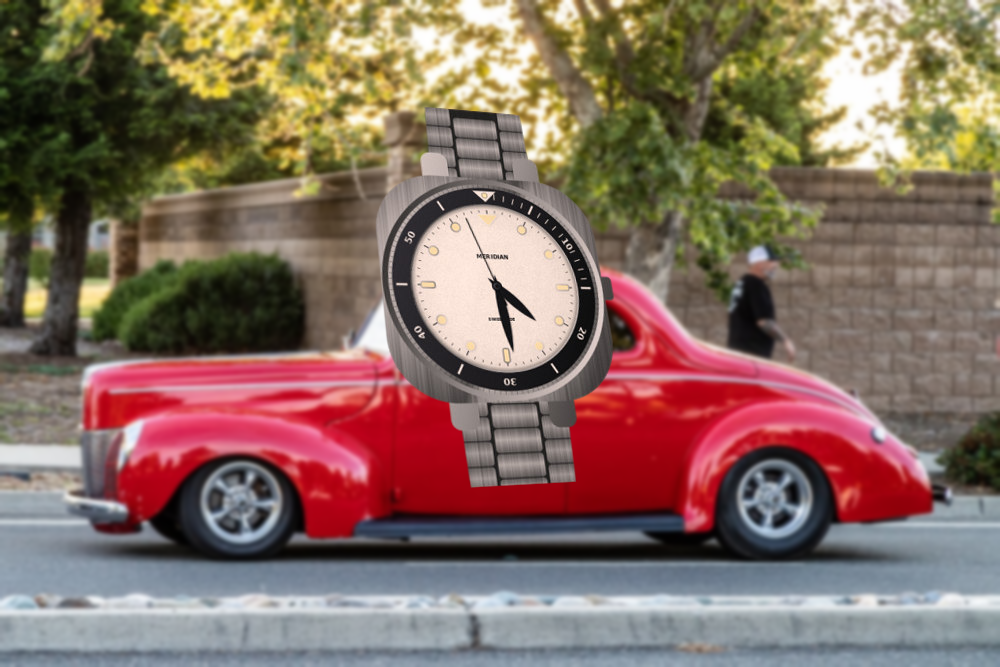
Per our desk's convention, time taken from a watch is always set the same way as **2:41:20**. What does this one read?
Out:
**4:28:57**
